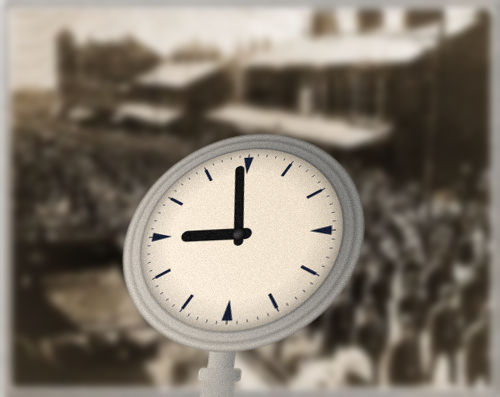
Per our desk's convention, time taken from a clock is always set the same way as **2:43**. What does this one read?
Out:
**8:59**
